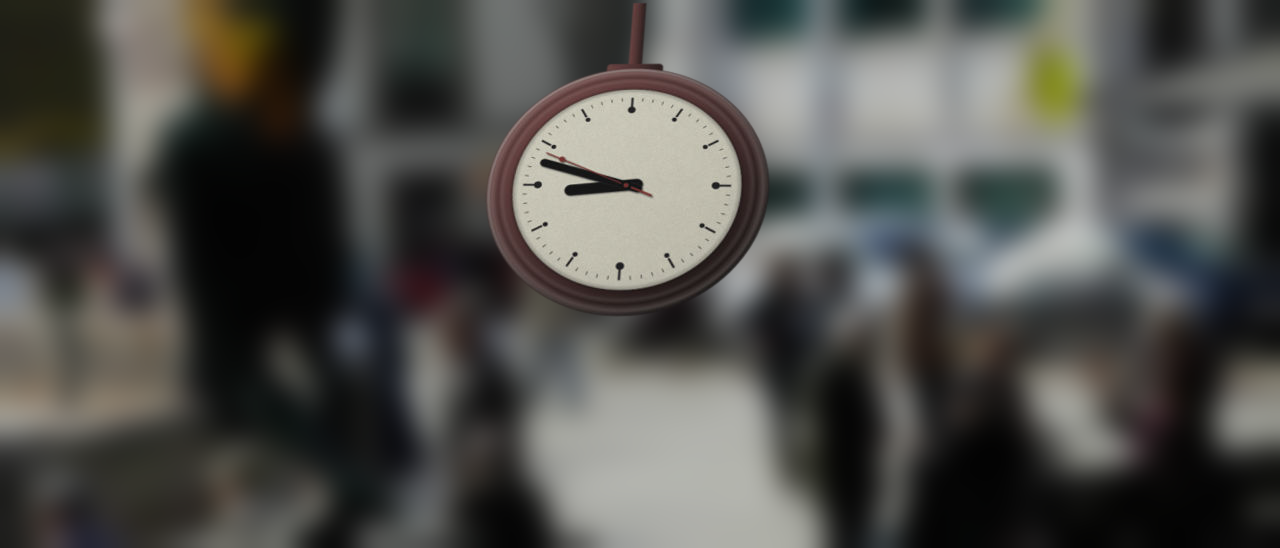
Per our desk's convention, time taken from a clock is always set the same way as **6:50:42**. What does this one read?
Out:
**8:47:49**
